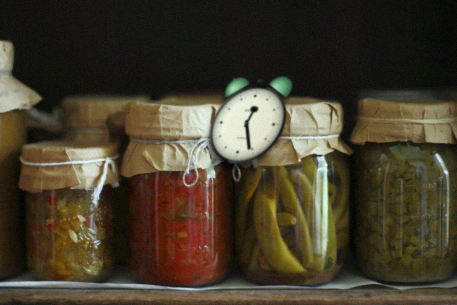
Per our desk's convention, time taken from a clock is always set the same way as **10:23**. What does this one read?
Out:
**12:26**
